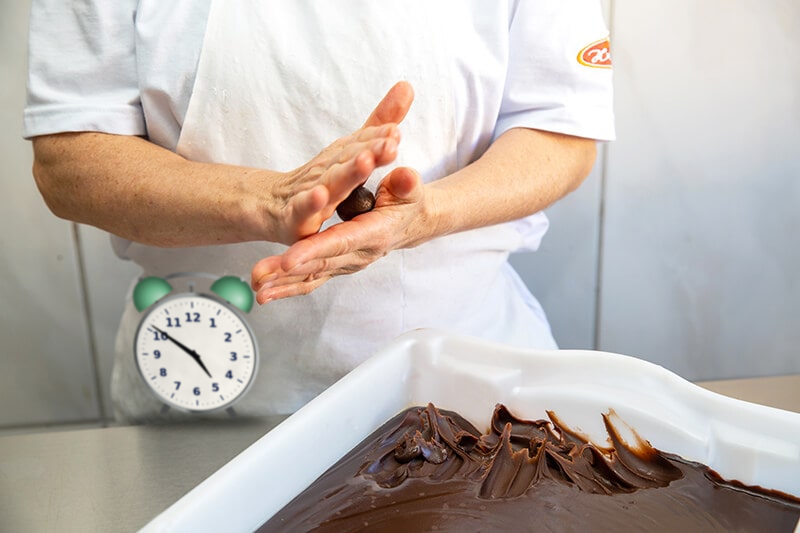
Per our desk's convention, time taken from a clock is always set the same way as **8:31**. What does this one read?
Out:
**4:51**
